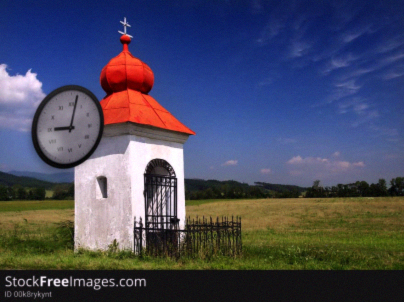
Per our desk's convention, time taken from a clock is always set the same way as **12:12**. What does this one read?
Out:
**9:02**
